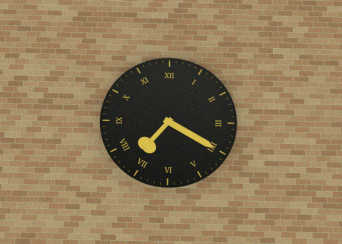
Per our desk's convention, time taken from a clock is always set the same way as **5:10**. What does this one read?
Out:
**7:20**
